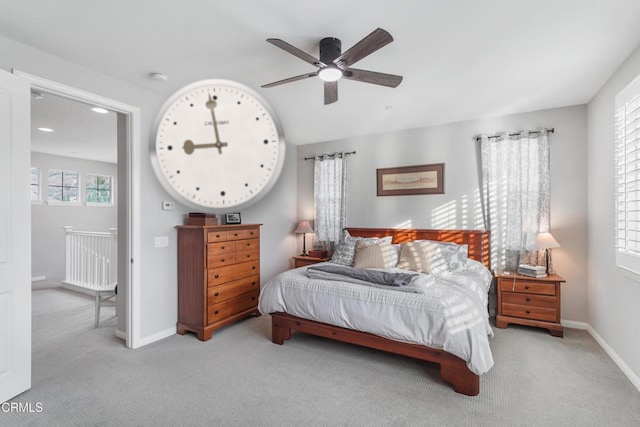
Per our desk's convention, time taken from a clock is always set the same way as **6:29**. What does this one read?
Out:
**8:59**
